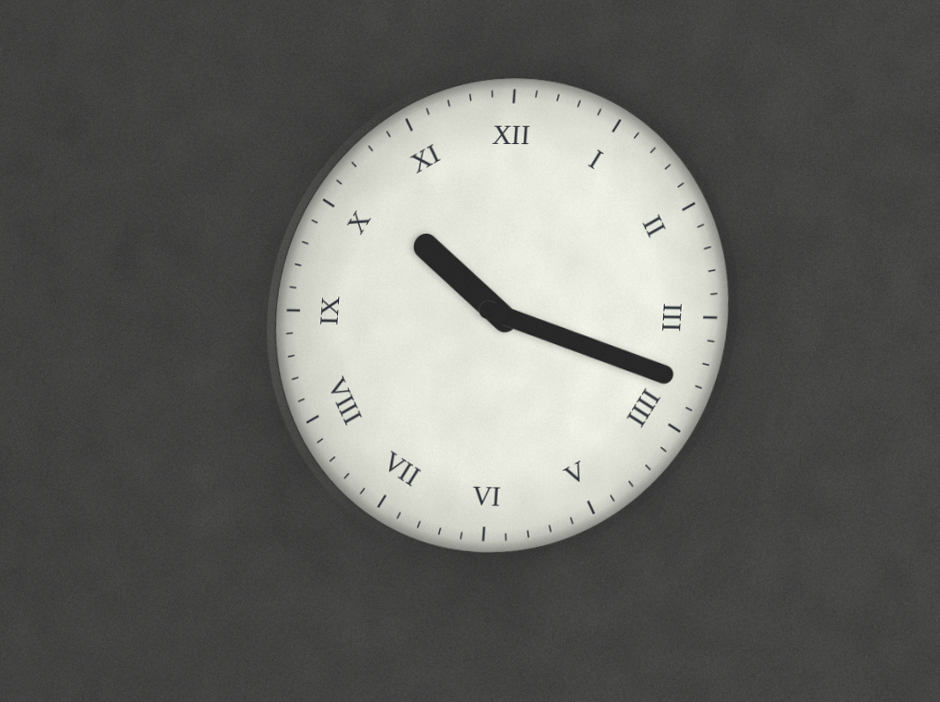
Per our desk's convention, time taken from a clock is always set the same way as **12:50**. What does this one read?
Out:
**10:18**
